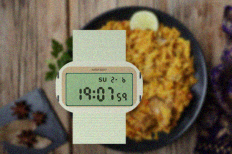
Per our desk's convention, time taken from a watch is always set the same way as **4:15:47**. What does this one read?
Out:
**19:07:59**
